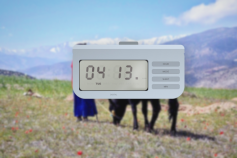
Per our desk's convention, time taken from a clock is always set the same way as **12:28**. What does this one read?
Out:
**4:13**
